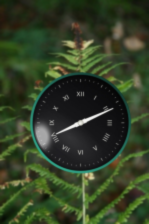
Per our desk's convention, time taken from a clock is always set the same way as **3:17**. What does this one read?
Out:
**8:11**
